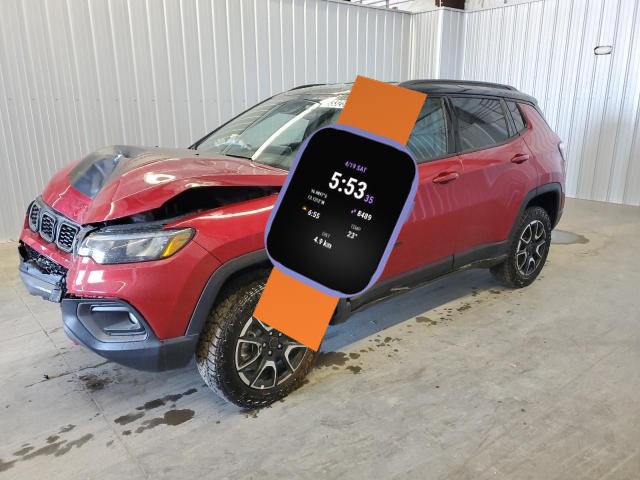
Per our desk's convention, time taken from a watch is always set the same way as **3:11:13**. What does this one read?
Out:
**5:53:35**
